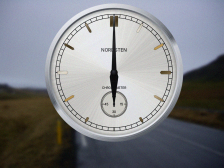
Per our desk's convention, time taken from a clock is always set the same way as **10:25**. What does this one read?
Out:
**6:00**
